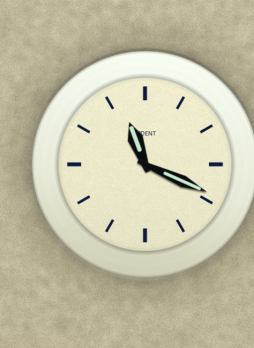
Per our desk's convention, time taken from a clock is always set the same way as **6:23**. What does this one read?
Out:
**11:19**
